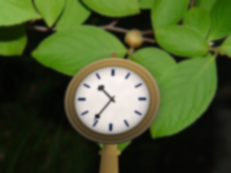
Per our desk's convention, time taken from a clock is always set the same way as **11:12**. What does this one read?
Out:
**10:36**
